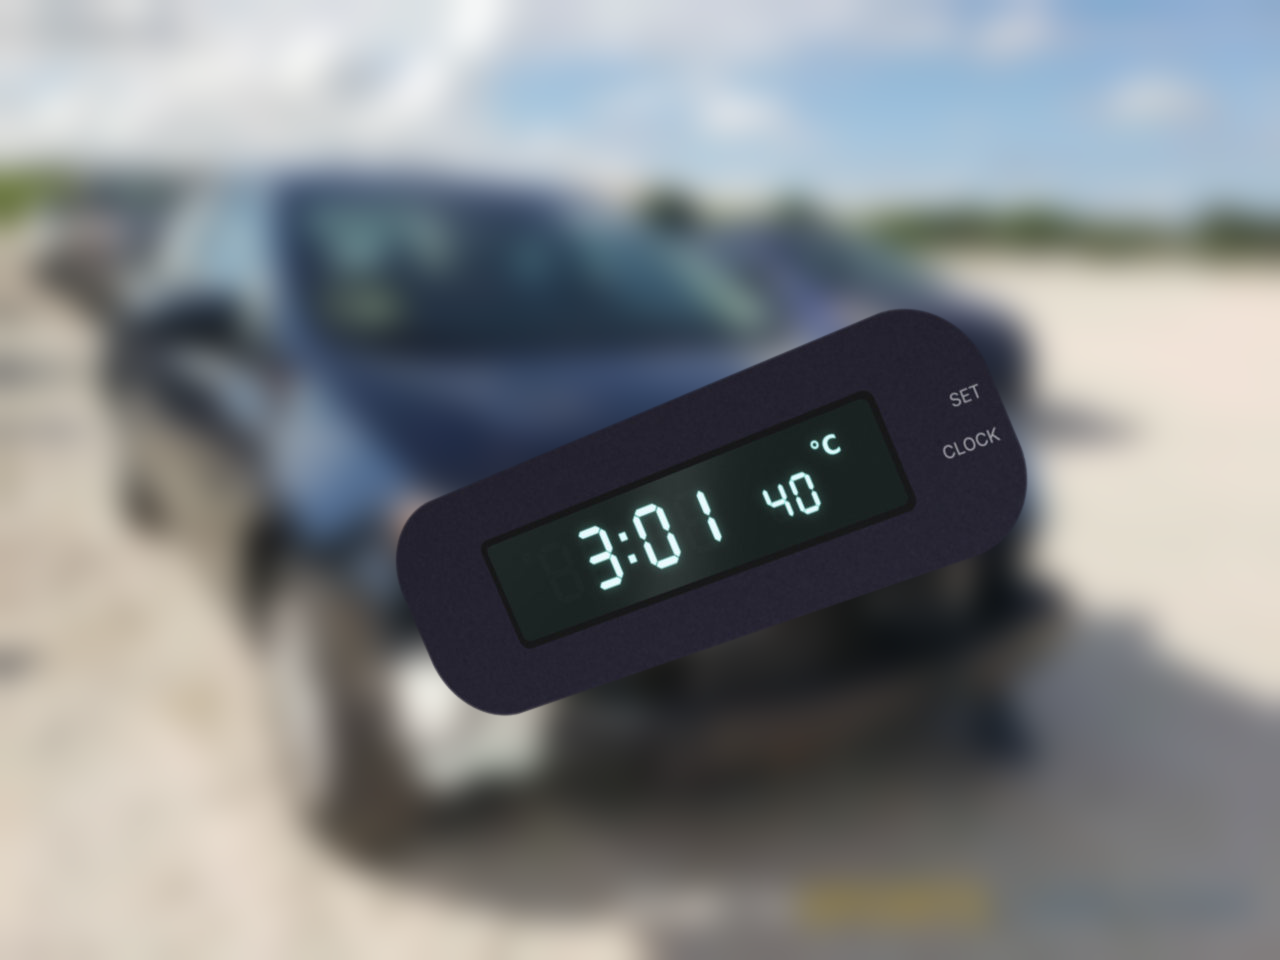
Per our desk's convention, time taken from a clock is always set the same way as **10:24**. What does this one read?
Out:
**3:01**
